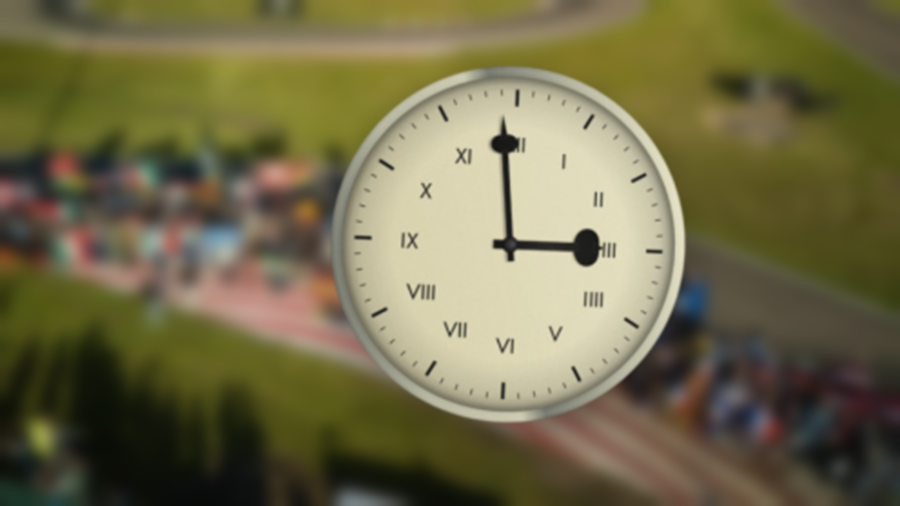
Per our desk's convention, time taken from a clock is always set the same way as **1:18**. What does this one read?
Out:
**2:59**
